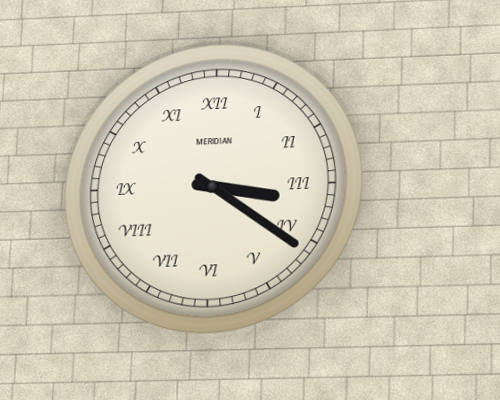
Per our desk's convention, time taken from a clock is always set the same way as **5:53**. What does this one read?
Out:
**3:21**
